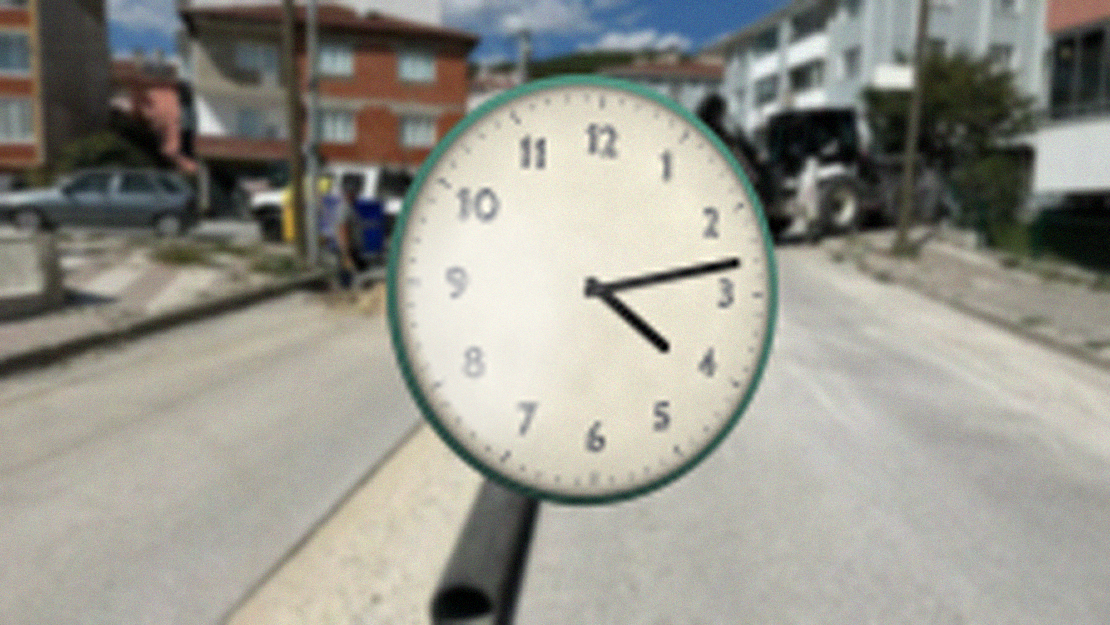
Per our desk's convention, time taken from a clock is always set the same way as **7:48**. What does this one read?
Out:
**4:13**
